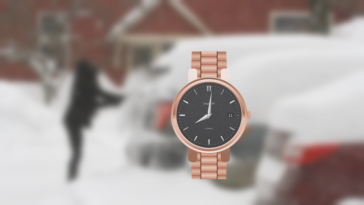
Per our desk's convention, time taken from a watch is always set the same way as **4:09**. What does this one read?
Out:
**8:01**
